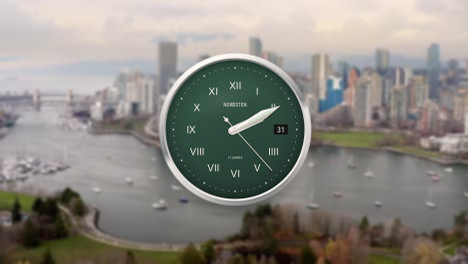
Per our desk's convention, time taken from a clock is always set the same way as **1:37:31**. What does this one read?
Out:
**2:10:23**
